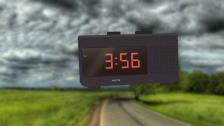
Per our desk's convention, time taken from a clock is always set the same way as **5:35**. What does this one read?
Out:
**3:56**
